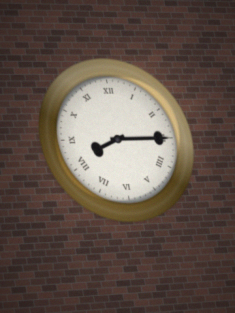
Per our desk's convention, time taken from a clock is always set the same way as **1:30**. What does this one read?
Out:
**8:15**
